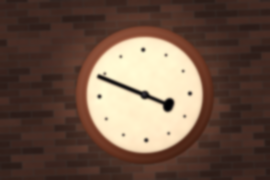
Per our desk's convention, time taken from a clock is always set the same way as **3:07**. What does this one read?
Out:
**3:49**
